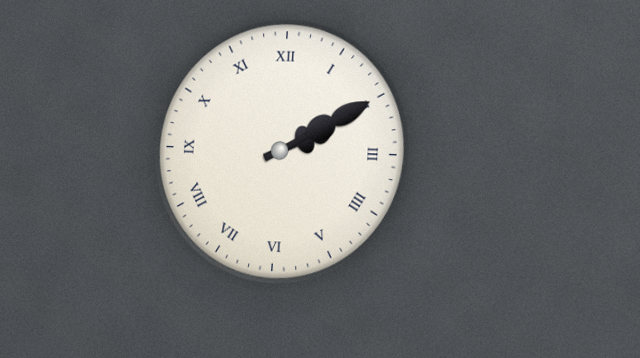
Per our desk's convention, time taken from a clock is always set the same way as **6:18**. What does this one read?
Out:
**2:10**
